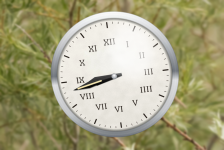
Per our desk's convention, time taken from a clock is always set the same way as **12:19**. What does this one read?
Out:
**8:43**
